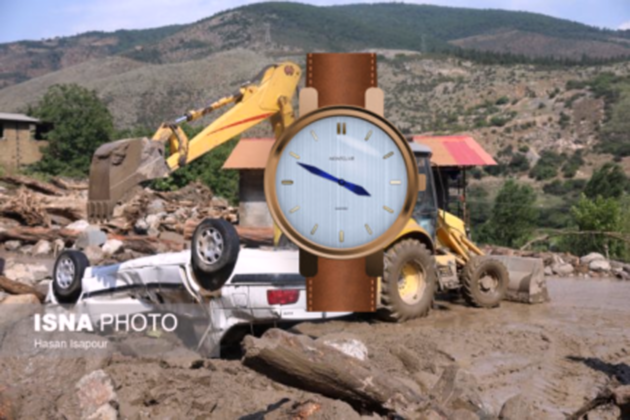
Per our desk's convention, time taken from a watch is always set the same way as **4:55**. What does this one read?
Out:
**3:49**
